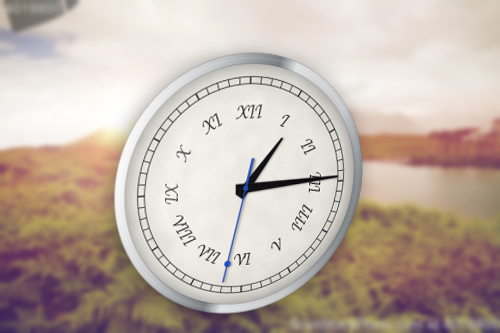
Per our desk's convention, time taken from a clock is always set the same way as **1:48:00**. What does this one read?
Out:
**1:14:32**
